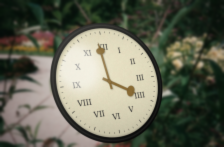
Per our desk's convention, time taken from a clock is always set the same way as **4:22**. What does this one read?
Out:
**3:59**
